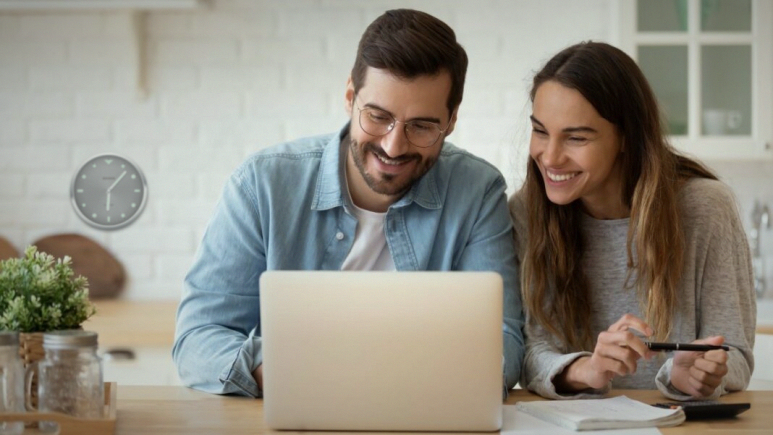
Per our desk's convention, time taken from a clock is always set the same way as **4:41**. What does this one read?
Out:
**6:07**
